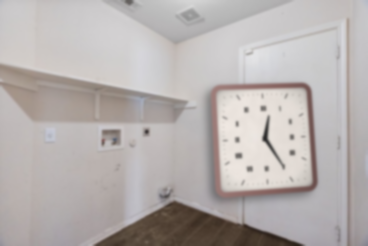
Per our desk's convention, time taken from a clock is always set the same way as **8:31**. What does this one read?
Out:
**12:25**
